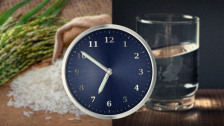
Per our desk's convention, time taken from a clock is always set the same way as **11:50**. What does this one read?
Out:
**6:51**
